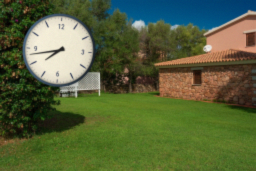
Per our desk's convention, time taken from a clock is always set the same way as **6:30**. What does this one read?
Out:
**7:43**
